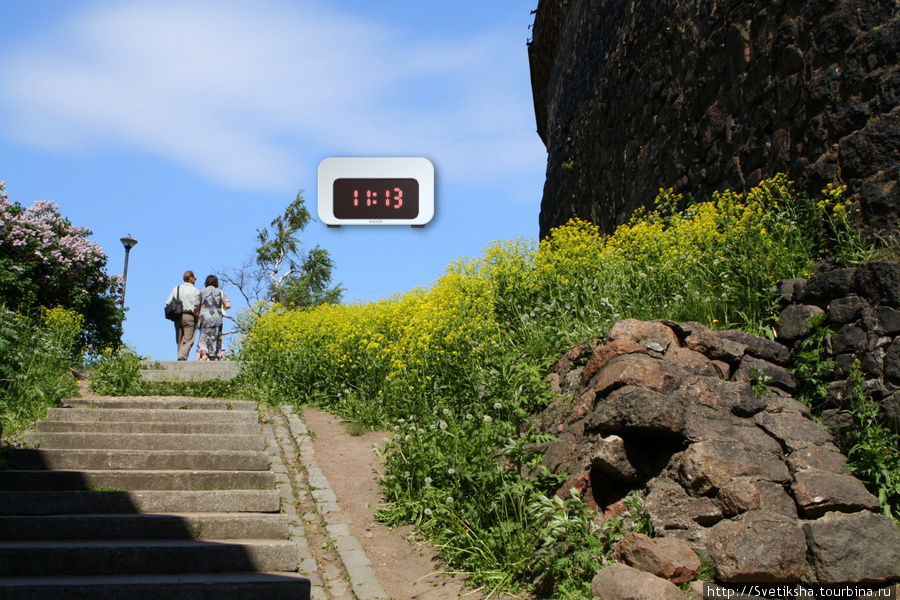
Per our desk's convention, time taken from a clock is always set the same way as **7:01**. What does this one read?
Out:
**11:13**
